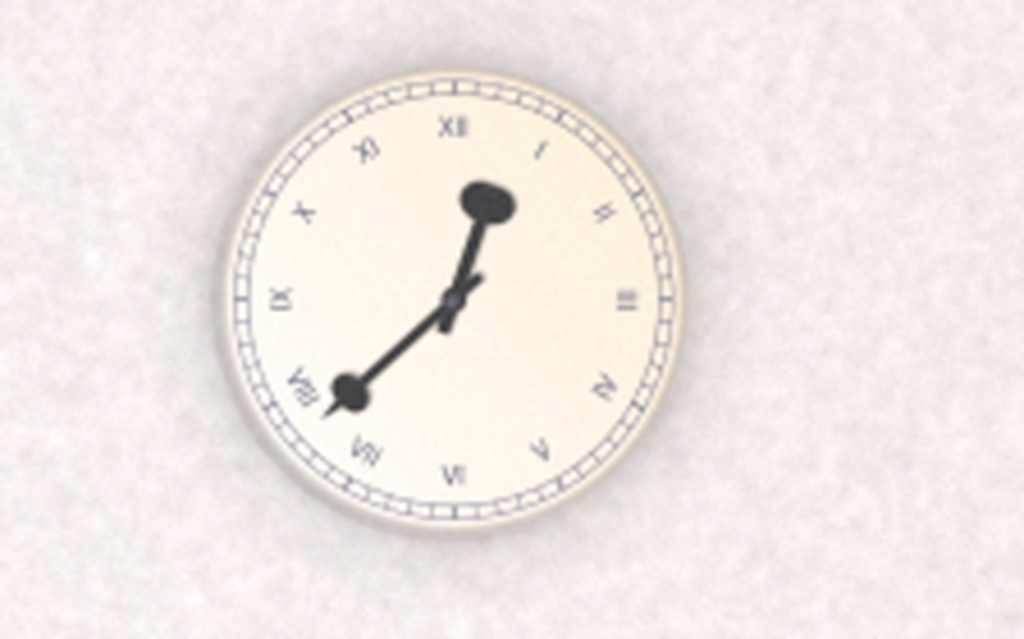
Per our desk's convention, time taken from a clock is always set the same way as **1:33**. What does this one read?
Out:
**12:38**
